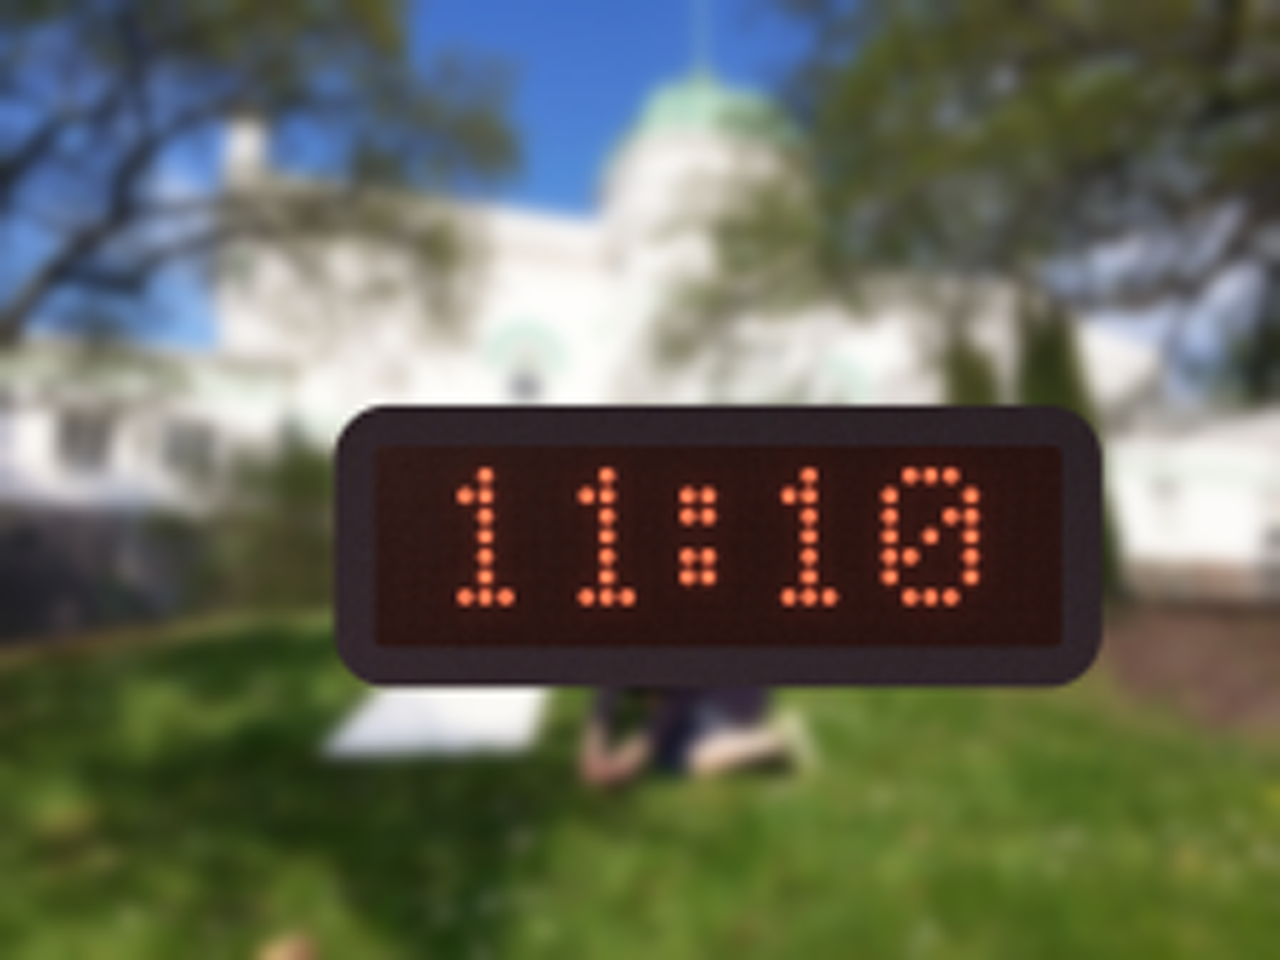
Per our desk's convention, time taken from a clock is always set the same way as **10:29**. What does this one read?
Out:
**11:10**
